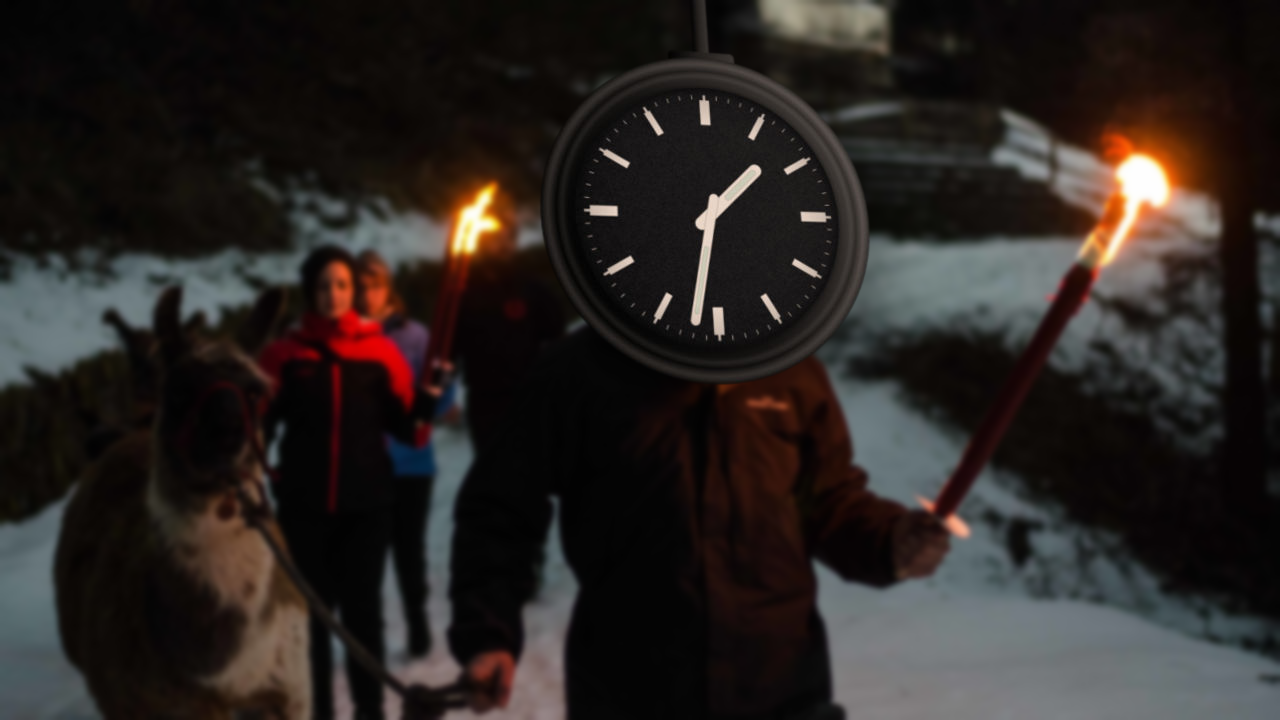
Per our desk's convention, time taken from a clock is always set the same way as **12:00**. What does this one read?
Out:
**1:32**
